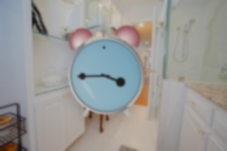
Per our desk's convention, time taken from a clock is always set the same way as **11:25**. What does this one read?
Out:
**3:45**
